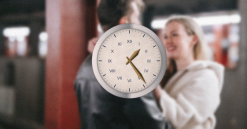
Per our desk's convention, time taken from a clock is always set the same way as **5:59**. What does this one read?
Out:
**1:24**
